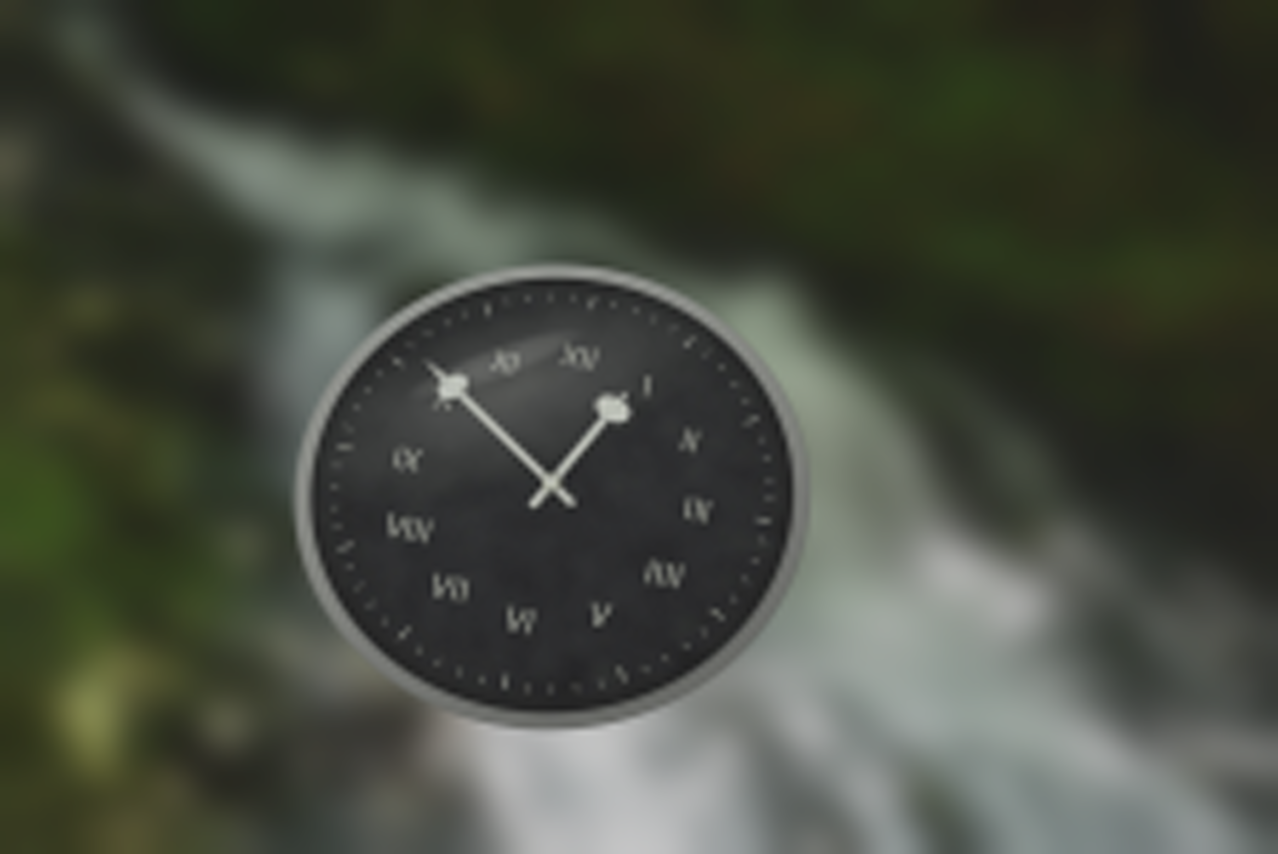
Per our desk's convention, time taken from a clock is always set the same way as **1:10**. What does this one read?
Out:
**12:51**
